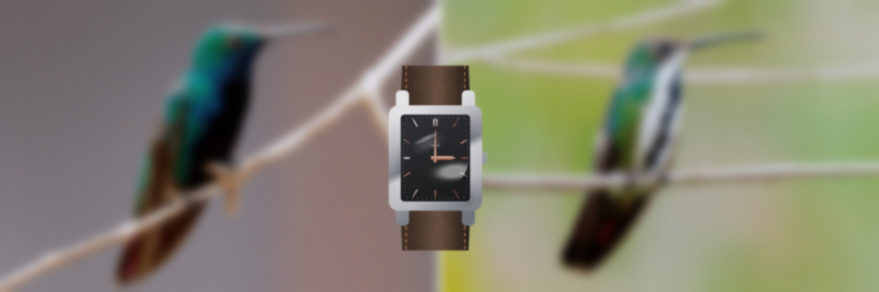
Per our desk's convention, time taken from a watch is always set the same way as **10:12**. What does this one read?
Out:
**3:00**
